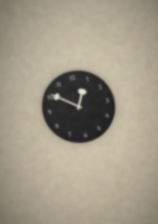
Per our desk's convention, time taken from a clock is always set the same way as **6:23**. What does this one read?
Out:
**12:51**
